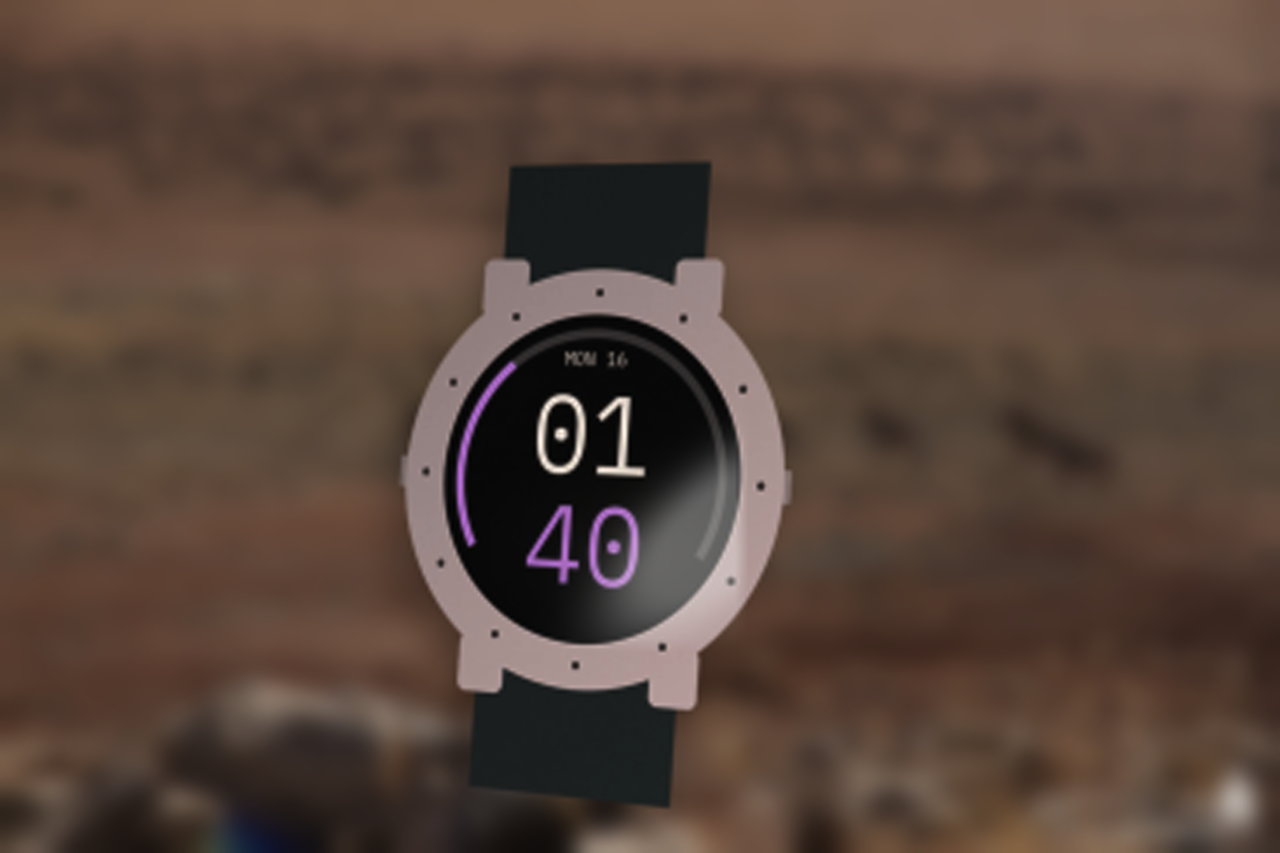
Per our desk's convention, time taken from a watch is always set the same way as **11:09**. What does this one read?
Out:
**1:40**
